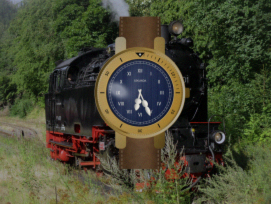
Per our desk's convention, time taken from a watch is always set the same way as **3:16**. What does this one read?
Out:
**6:26**
